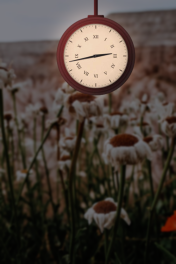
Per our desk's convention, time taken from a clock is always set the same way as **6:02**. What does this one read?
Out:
**2:43**
